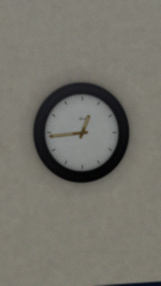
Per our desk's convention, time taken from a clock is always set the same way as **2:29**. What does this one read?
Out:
**12:44**
